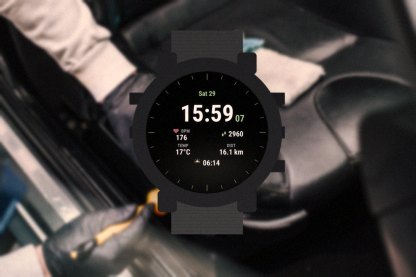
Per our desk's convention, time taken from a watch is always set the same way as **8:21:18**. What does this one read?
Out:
**15:59:07**
